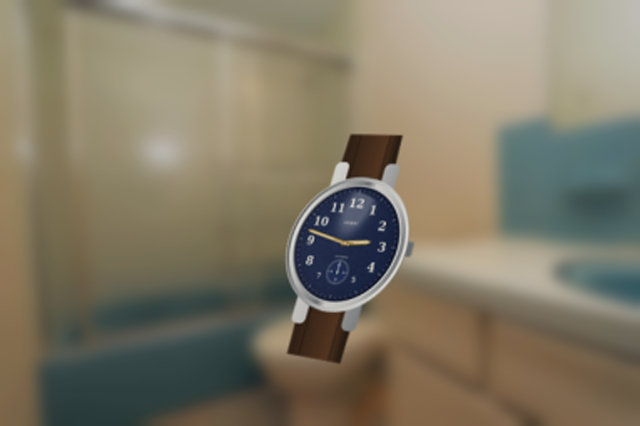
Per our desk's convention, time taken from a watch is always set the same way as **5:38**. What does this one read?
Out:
**2:47**
